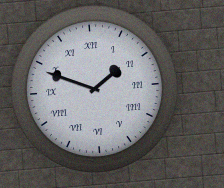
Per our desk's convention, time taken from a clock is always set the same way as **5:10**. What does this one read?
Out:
**1:49**
